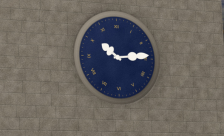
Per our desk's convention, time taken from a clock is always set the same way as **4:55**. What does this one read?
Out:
**10:14**
